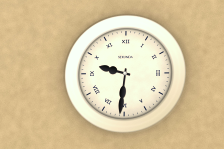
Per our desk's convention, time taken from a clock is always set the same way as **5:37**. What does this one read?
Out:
**9:31**
